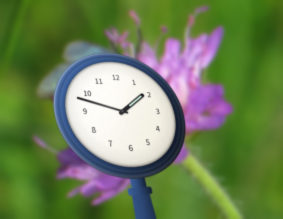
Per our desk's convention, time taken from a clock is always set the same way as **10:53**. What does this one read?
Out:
**1:48**
